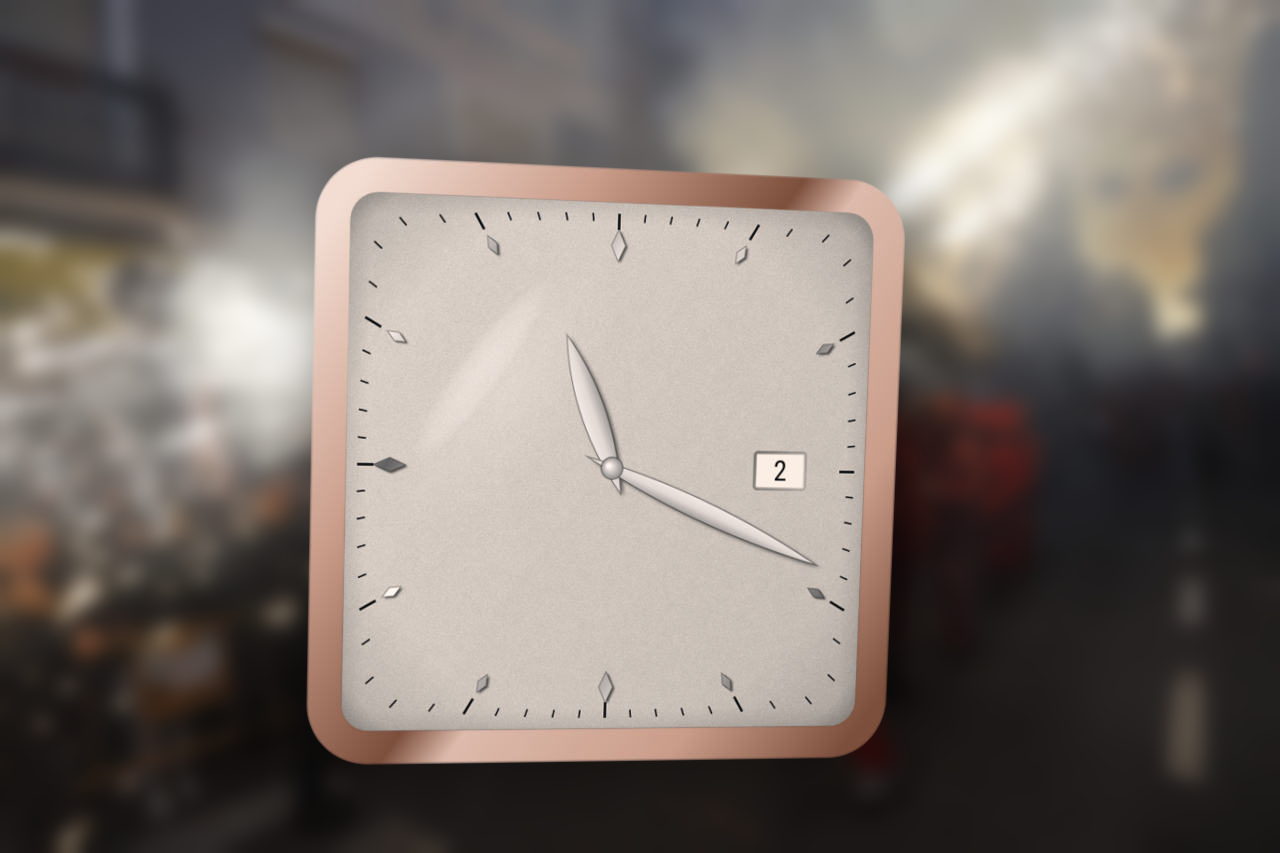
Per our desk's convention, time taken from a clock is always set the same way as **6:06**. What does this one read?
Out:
**11:19**
